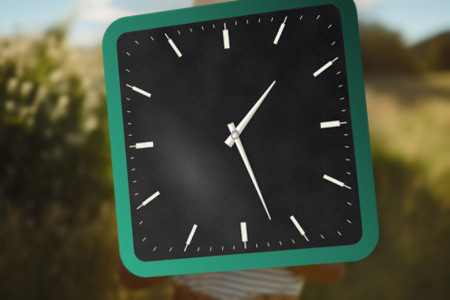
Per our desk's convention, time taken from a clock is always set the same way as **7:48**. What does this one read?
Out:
**1:27**
